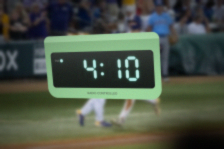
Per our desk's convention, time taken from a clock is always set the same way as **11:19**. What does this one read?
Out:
**4:10**
